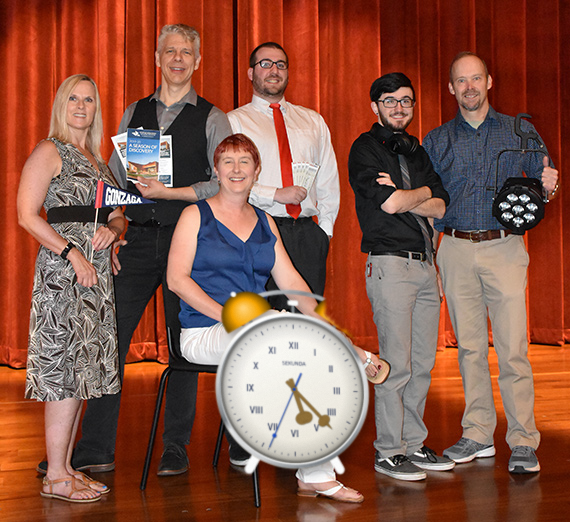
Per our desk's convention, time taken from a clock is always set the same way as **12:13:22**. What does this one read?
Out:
**5:22:34**
